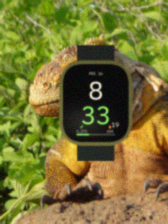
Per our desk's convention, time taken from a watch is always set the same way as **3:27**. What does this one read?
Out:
**8:33**
